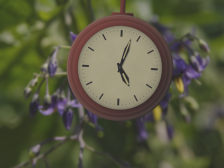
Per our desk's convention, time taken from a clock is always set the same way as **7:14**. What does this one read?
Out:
**5:03**
